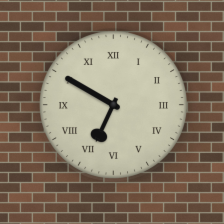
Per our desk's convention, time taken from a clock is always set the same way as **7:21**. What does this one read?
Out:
**6:50**
